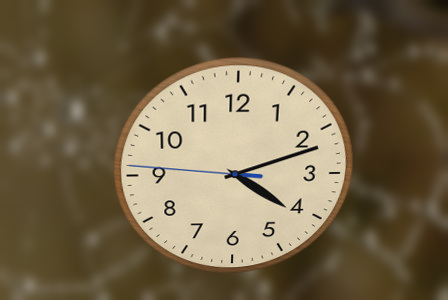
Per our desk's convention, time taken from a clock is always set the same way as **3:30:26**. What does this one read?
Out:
**4:11:46**
